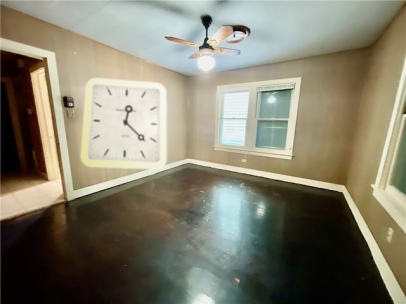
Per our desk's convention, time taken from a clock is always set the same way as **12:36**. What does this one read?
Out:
**12:22**
